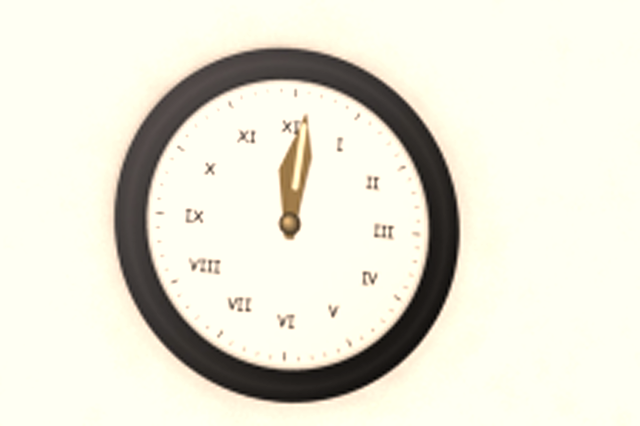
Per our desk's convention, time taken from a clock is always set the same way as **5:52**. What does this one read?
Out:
**12:01**
